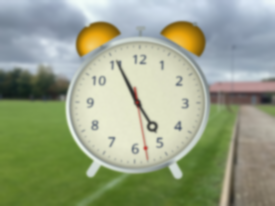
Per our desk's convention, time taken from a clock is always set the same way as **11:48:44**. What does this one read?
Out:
**4:55:28**
